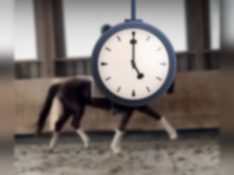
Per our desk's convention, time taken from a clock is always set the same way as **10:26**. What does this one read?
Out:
**5:00**
